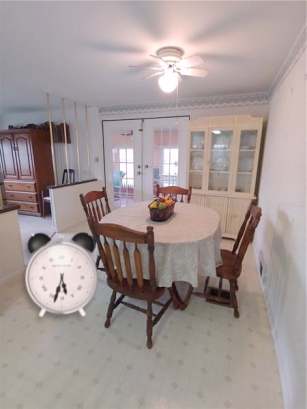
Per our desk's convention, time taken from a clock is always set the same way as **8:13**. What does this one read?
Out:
**5:33**
